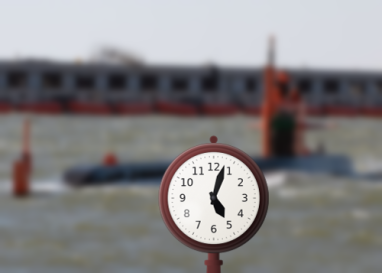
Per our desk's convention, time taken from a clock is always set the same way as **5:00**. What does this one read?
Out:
**5:03**
